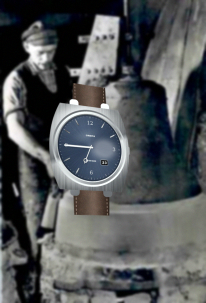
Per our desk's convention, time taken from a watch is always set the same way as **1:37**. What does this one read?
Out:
**6:45**
